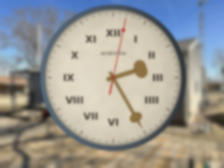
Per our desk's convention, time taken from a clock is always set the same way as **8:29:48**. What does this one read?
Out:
**2:25:02**
